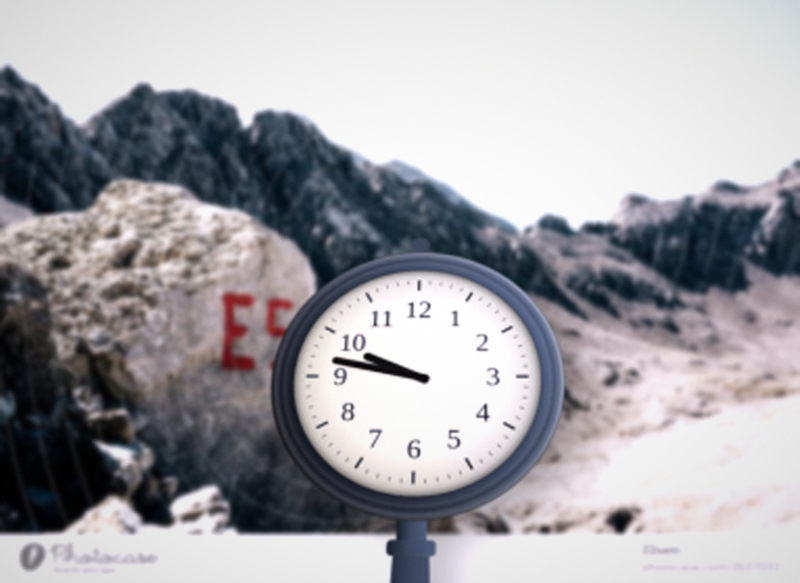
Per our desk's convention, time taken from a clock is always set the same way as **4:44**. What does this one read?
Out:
**9:47**
